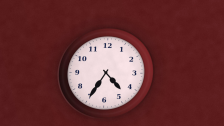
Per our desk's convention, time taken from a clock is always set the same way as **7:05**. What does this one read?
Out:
**4:35**
